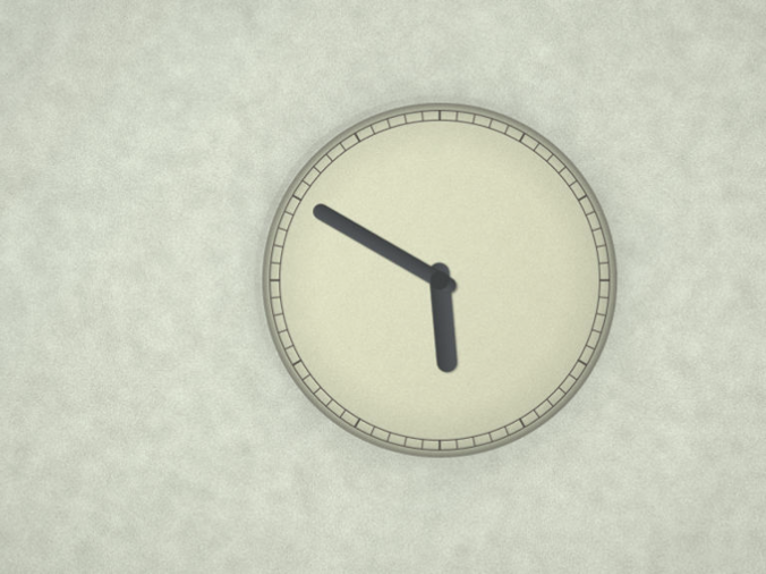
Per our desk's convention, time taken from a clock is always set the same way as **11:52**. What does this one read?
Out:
**5:50**
